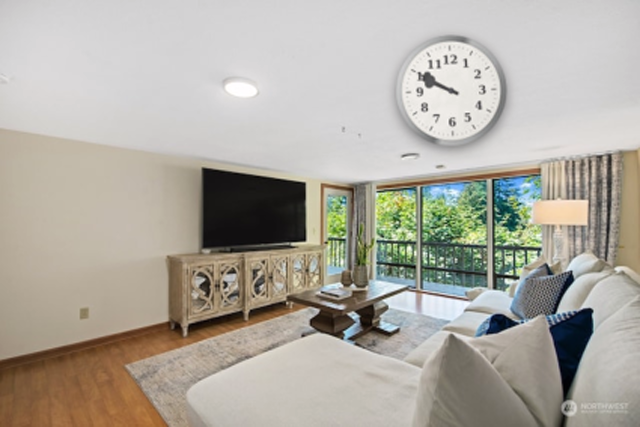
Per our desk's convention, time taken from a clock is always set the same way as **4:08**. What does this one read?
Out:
**9:50**
